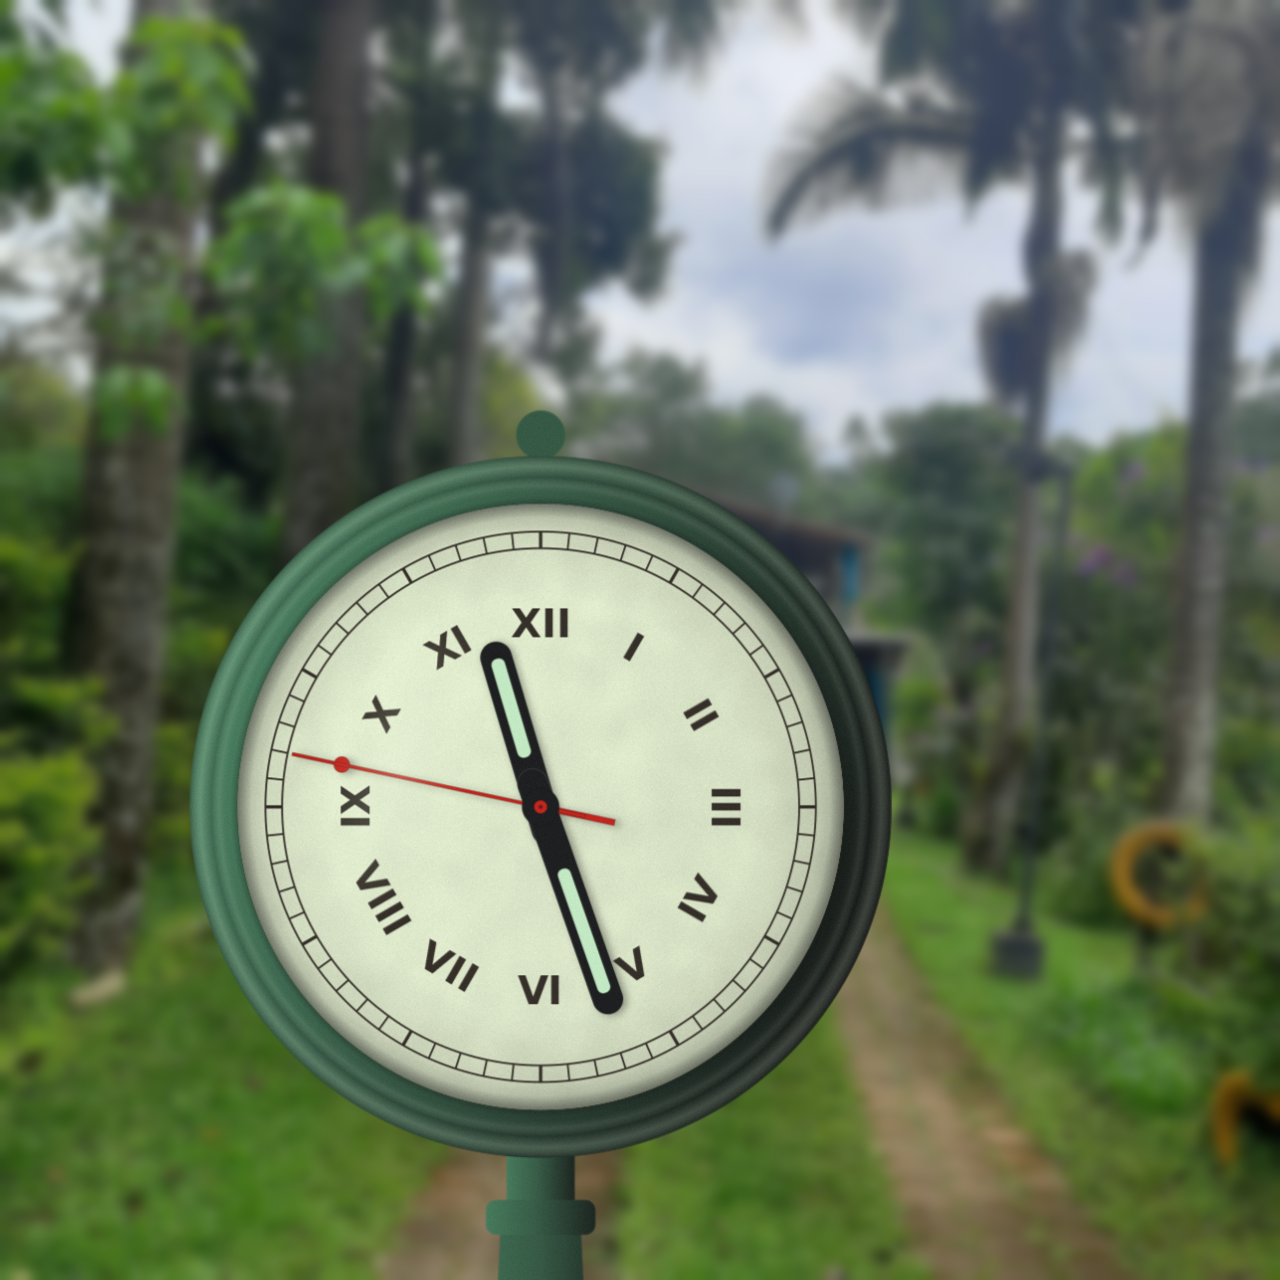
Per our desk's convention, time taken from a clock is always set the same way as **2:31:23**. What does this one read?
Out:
**11:26:47**
